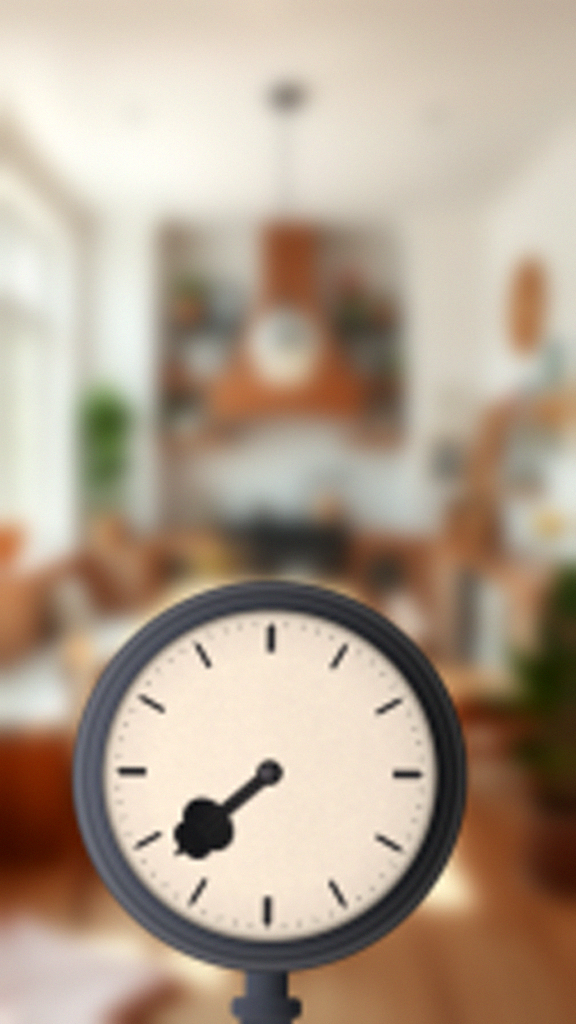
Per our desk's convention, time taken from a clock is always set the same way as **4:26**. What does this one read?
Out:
**7:38**
